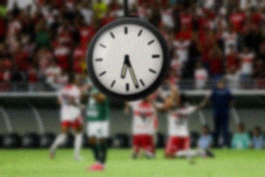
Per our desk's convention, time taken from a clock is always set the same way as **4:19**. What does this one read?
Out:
**6:27**
